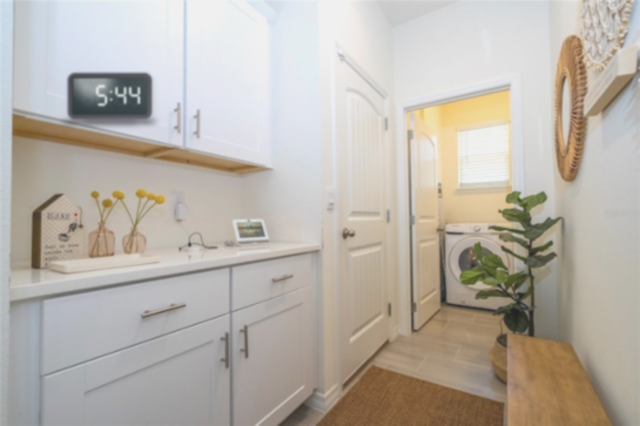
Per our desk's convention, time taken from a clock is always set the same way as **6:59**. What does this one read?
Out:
**5:44**
